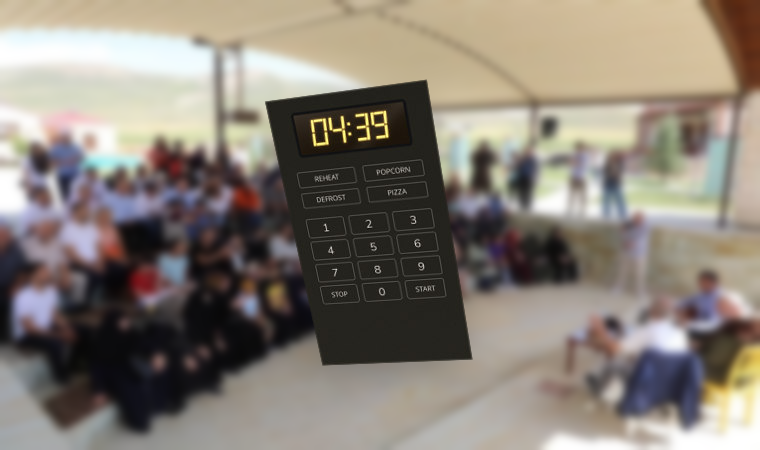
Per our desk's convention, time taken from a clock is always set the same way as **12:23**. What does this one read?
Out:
**4:39**
